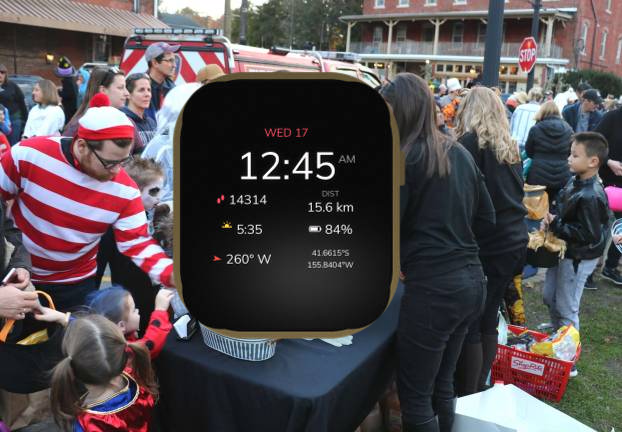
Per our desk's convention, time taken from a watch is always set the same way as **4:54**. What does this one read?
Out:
**12:45**
